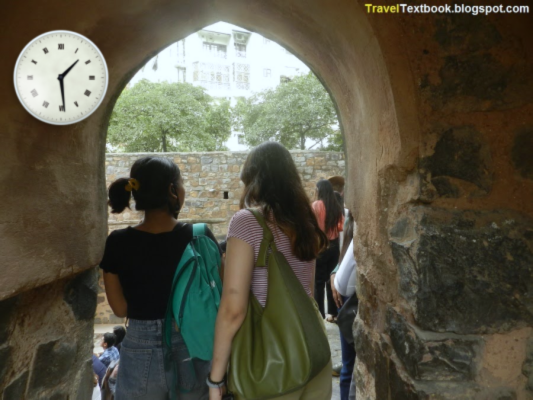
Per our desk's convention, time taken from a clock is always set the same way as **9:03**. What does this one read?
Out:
**1:29**
